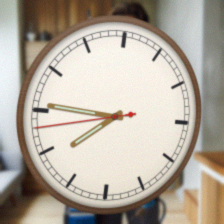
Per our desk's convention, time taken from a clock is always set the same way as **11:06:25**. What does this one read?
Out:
**7:45:43**
